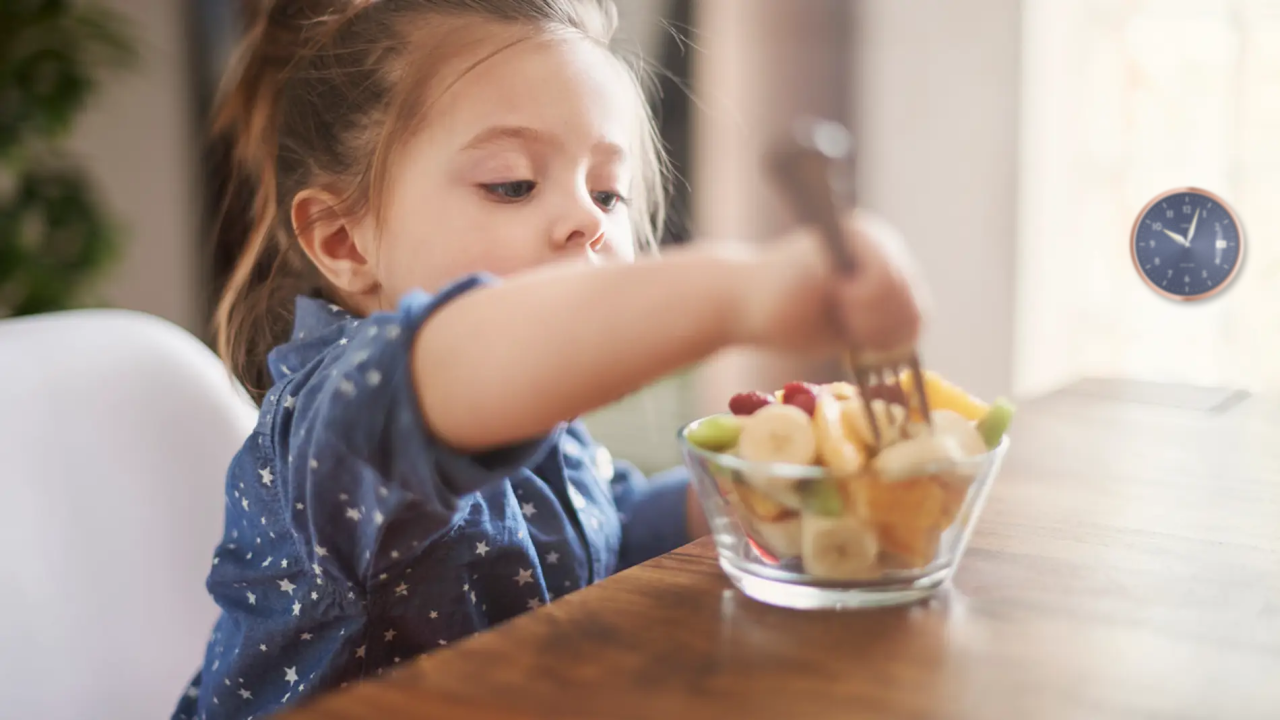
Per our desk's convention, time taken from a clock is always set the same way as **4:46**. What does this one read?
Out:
**10:03**
